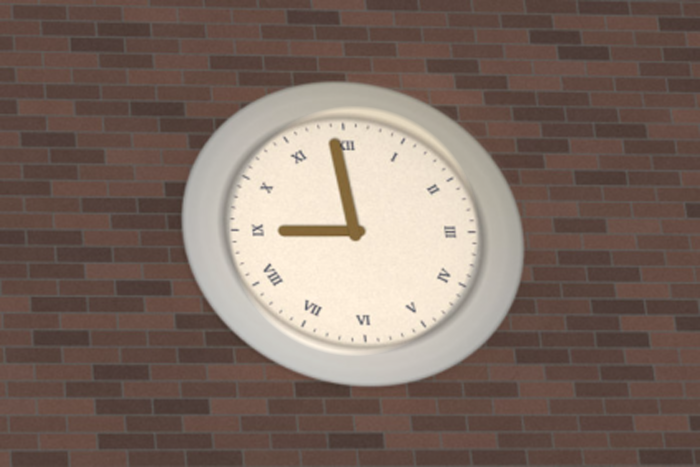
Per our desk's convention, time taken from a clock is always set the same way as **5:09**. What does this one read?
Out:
**8:59**
